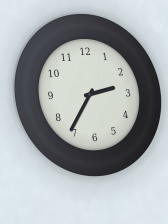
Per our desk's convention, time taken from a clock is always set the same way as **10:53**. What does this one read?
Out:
**2:36**
